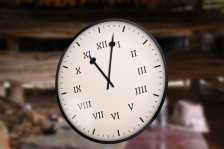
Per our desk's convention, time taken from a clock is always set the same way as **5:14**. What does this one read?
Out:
**11:03**
